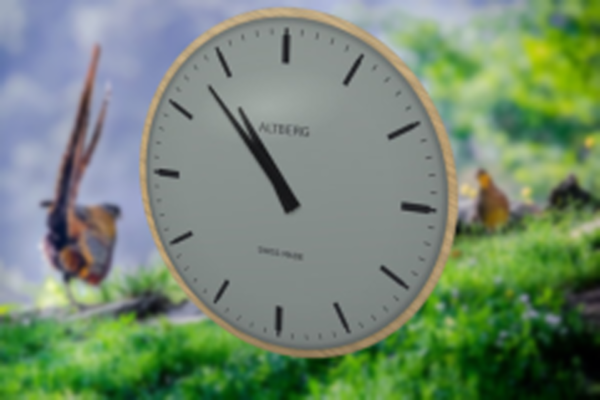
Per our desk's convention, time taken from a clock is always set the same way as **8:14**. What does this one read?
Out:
**10:53**
